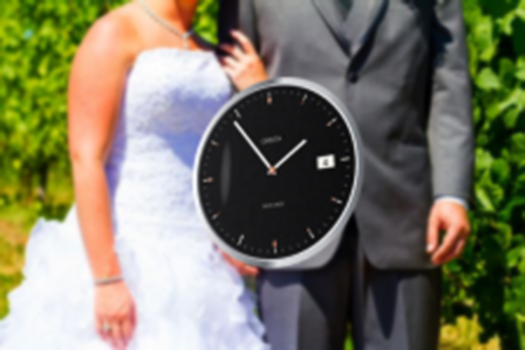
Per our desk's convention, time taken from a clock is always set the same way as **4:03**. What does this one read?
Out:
**1:54**
